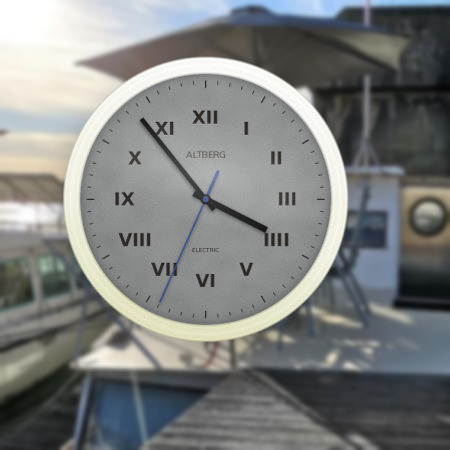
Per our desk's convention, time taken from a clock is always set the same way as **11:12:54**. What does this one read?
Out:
**3:53:34**
